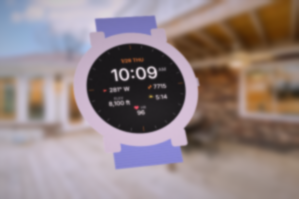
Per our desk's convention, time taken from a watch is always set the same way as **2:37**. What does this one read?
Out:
**10:09**
